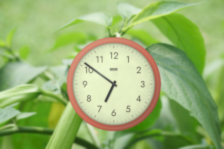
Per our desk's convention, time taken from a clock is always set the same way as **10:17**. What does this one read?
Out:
**6:51**
